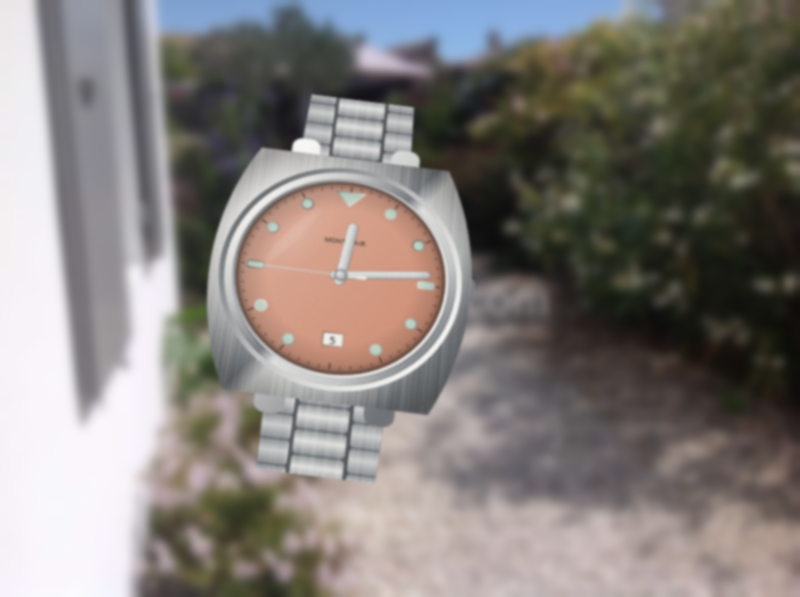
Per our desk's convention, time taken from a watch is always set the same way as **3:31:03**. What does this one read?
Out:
**12:13:45**
